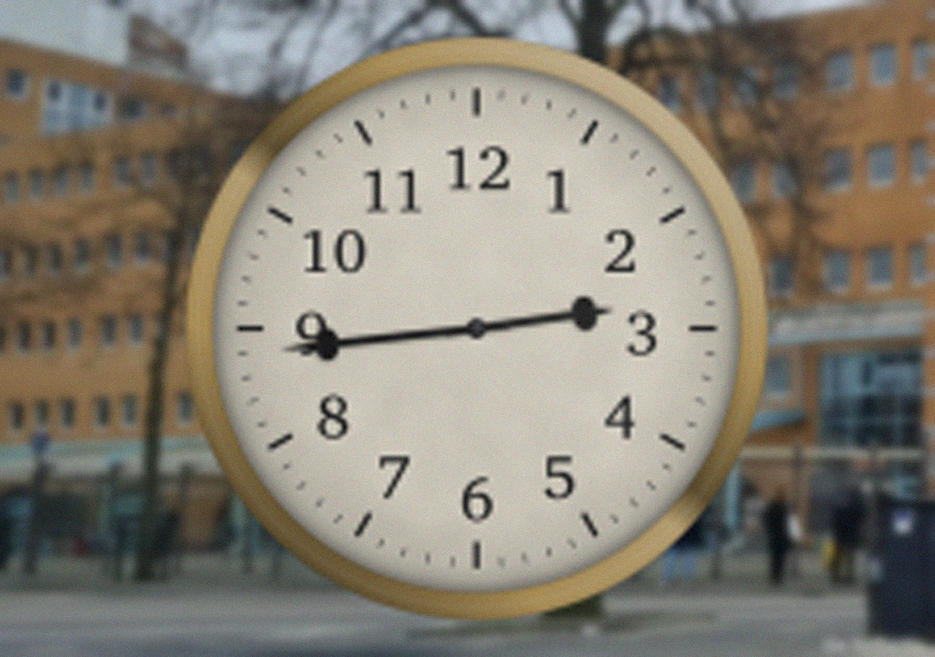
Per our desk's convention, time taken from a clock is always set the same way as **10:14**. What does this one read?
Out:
**2:44**
